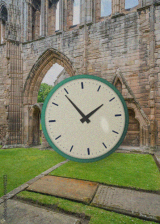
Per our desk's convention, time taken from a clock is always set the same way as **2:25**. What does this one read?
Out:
**1:54**
